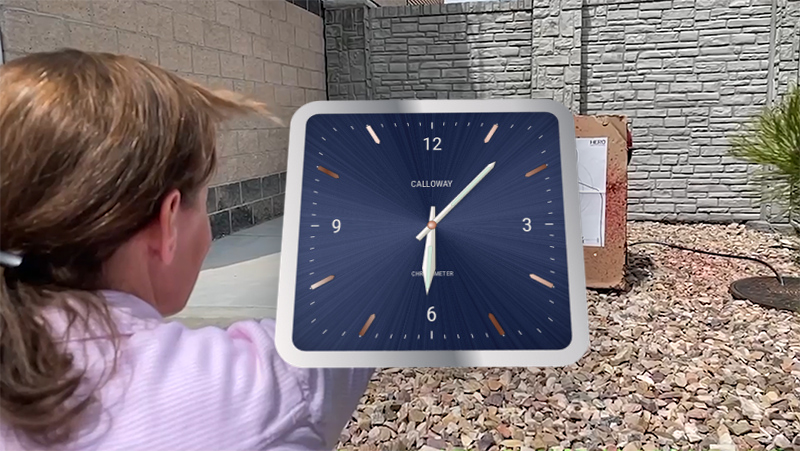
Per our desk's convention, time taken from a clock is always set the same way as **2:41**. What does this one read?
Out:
**6:07**
